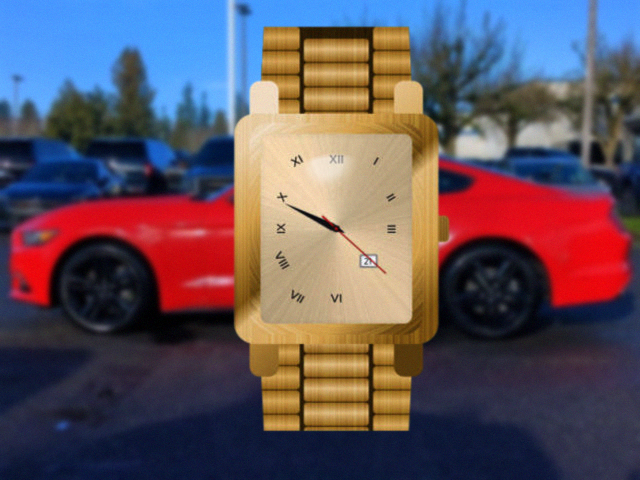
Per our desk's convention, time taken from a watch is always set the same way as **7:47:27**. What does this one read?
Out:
**9:49:22**
